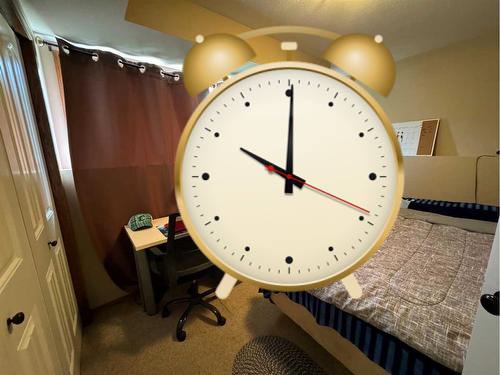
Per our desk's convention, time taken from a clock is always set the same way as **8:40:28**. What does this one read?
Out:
**10:00:19**
